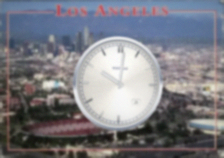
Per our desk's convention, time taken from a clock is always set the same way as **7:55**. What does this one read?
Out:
**10:01**
